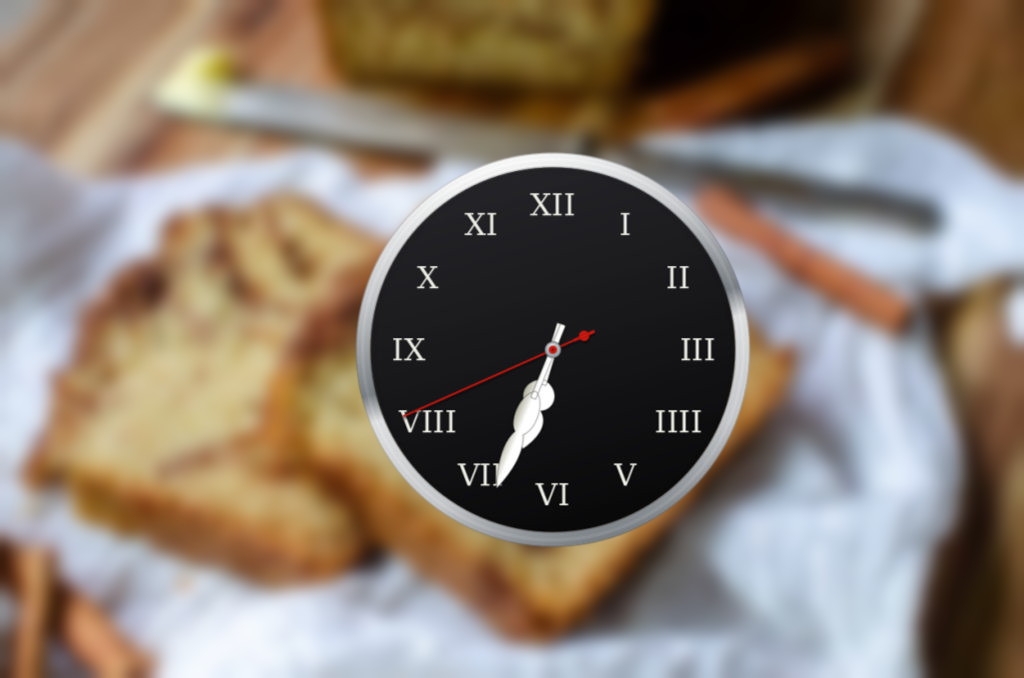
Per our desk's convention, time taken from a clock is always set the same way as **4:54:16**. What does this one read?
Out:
**6:33:41**
